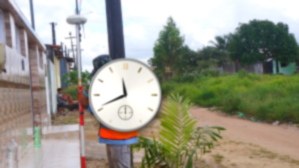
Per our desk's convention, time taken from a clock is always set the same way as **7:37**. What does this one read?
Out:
**11:41**
